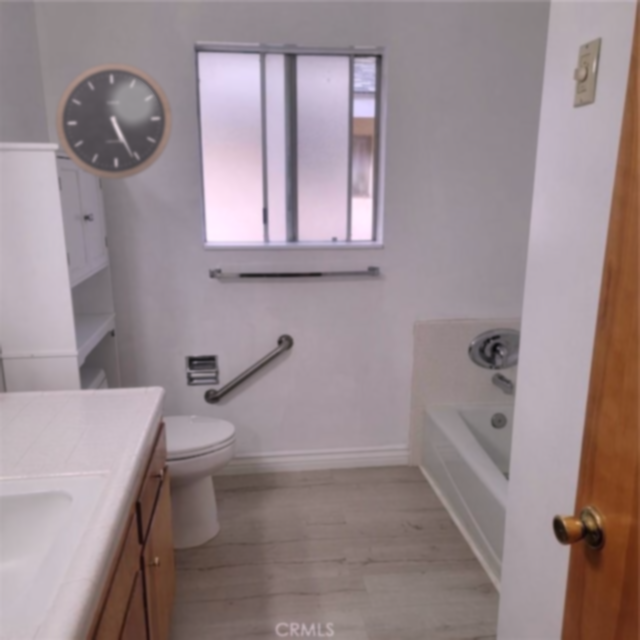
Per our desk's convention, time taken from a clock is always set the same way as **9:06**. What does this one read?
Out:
**5:26**
